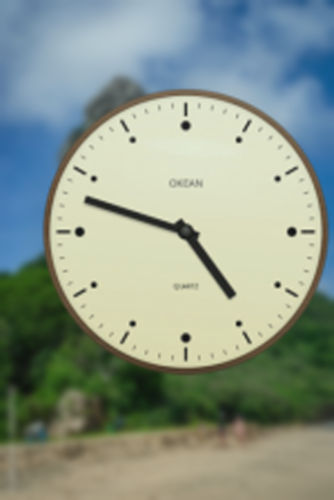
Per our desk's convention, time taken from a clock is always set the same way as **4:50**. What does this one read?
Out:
**4:48**
